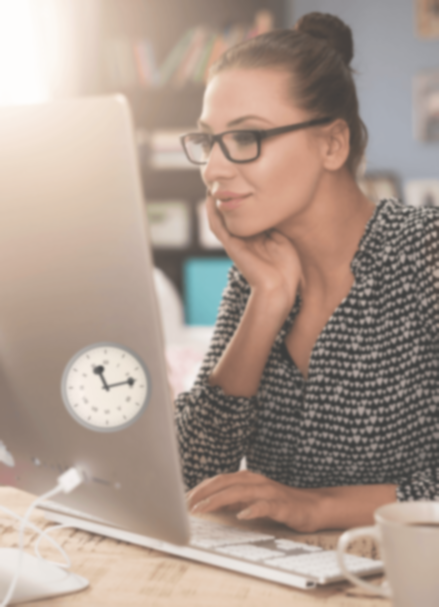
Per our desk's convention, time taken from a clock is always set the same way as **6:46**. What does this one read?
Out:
**11:13**
